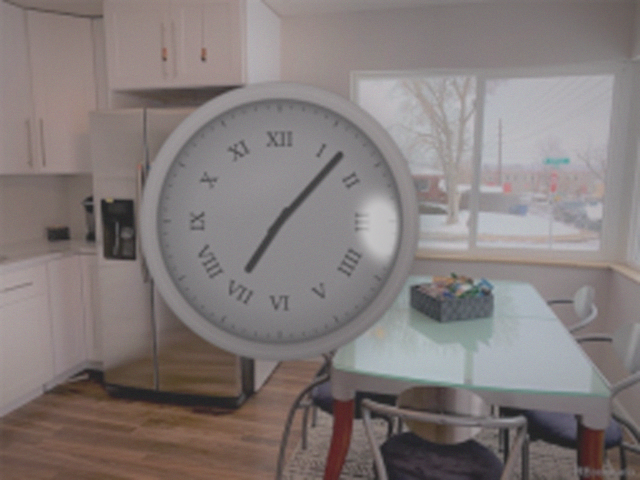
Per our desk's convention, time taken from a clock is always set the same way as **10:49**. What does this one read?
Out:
**7:07**
